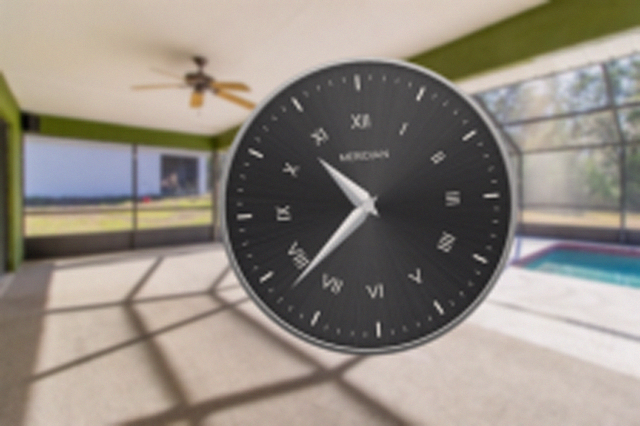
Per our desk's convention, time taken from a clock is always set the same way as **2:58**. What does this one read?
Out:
**10:38**
